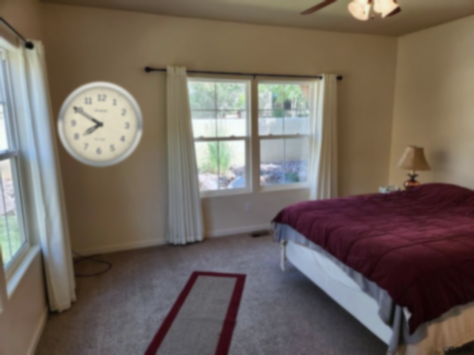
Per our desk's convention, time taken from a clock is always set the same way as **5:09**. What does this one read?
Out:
**7:50**
